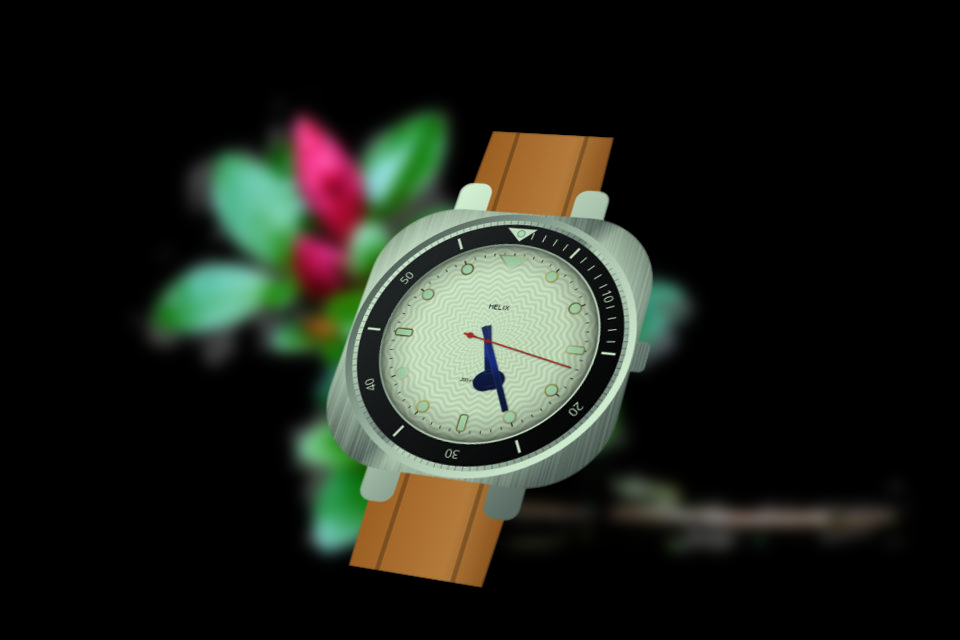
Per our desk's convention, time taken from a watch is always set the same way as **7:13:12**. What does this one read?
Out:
**5:25:17**
